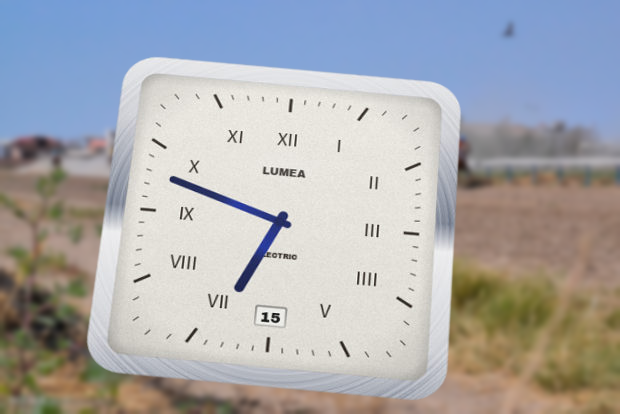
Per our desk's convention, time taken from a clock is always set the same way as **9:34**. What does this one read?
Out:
**6:48**
